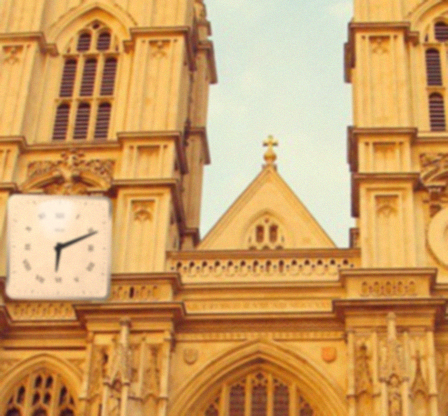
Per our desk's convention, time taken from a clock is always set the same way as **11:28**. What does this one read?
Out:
**6:11**
